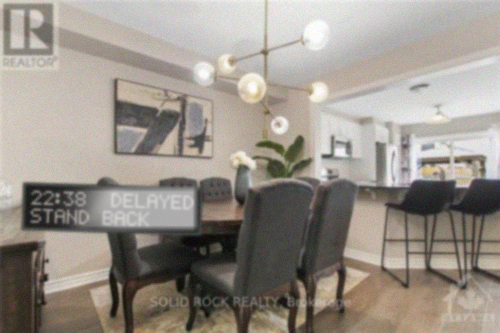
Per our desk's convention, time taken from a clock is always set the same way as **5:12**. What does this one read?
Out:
**22:38**
